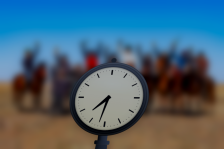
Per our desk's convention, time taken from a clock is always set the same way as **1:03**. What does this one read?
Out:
**7:32**
